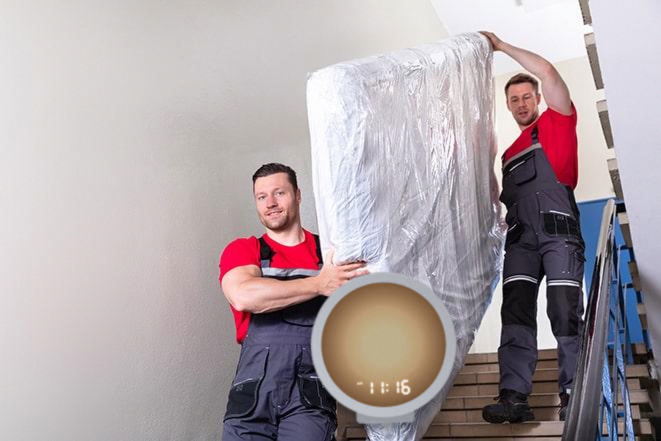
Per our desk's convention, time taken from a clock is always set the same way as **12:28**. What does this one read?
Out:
**11:16**
